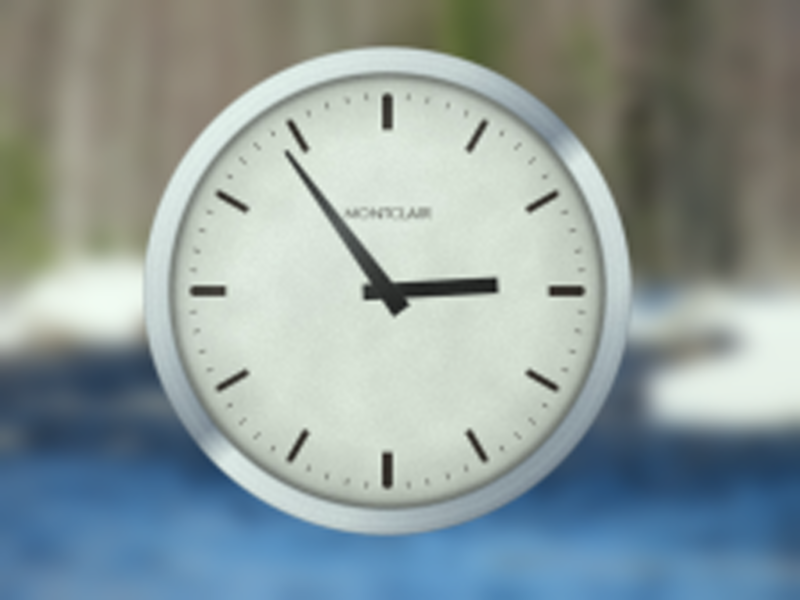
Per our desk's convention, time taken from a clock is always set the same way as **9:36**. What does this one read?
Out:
**2:54**
